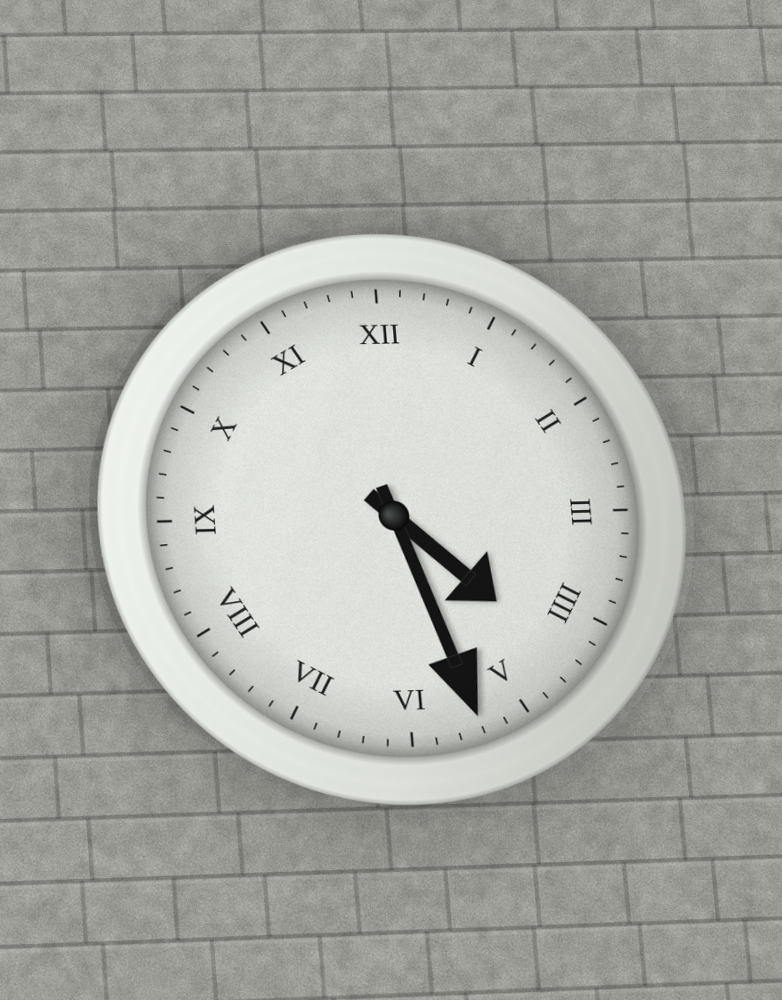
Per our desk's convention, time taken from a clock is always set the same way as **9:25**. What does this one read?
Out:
**4:27**
